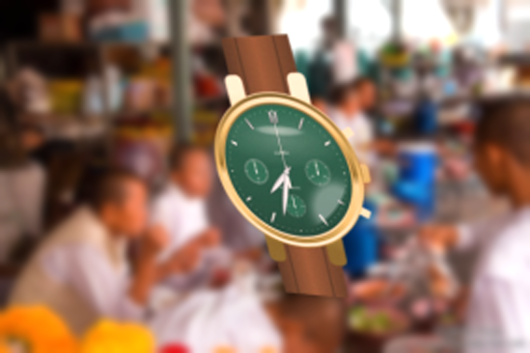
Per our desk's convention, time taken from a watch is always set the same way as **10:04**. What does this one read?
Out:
**7:33**
